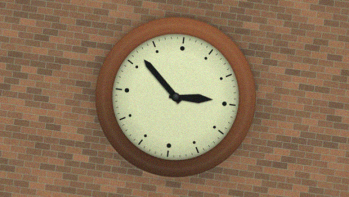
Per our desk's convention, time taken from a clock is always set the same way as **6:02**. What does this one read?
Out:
**2:52**
